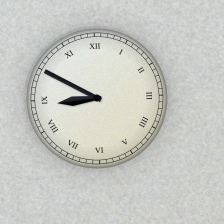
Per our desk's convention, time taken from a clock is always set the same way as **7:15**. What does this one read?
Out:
**8:50**
